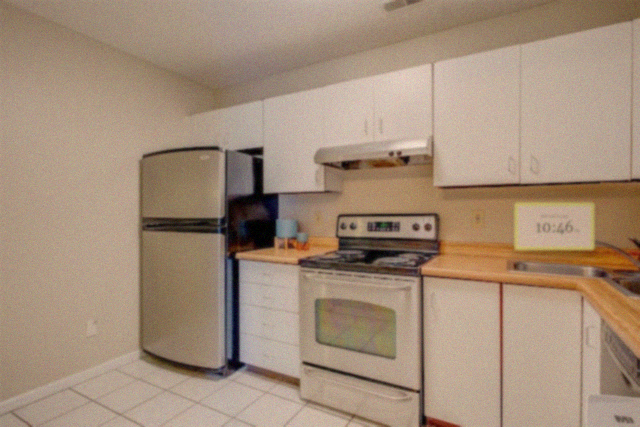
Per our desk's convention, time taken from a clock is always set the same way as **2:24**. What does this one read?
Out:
**10:46**
